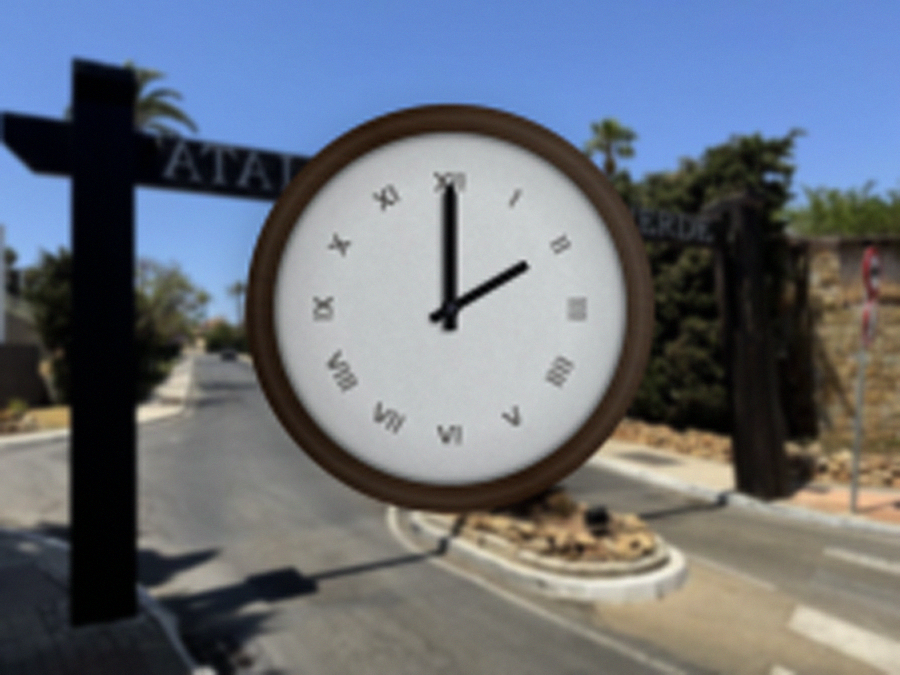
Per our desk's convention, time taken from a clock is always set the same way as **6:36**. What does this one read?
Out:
**2:00**
